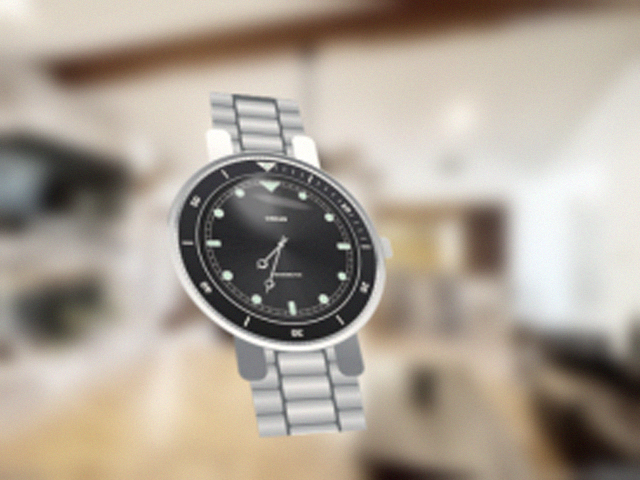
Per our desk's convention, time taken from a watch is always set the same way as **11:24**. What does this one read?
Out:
**7:34**
